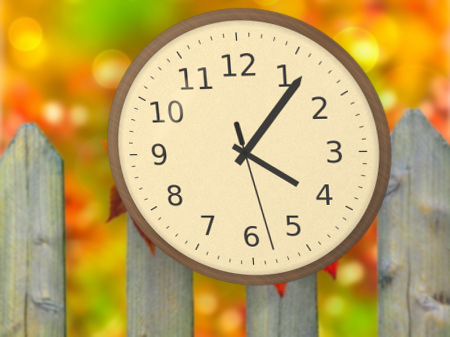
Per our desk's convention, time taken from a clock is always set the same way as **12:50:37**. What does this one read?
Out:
**4:06:28**
